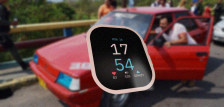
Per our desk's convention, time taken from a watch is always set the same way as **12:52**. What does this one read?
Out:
**17:54**
